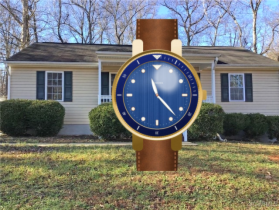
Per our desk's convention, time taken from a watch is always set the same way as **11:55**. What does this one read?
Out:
**11:23**
